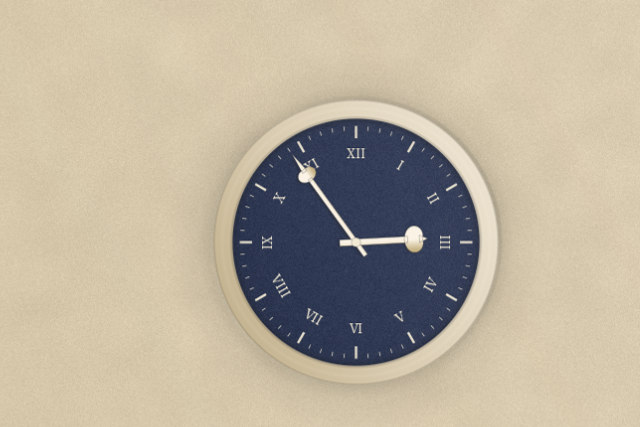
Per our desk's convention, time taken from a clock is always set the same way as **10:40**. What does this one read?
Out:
**2:54**
